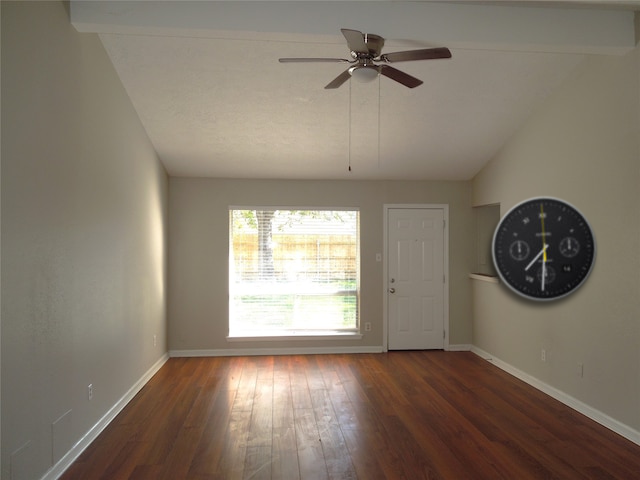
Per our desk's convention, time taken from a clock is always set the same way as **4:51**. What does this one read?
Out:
**7:31**
